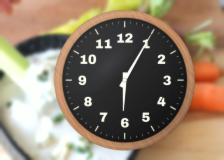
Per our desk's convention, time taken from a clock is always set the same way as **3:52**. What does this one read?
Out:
**6:05**
